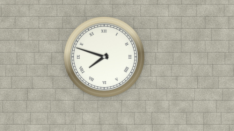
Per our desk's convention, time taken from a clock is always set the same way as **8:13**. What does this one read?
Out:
**7:48**
